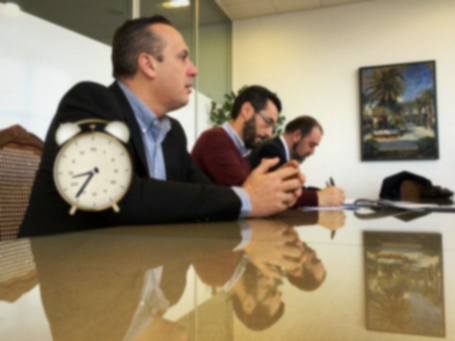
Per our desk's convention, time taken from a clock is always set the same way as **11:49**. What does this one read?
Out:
**8:36**
